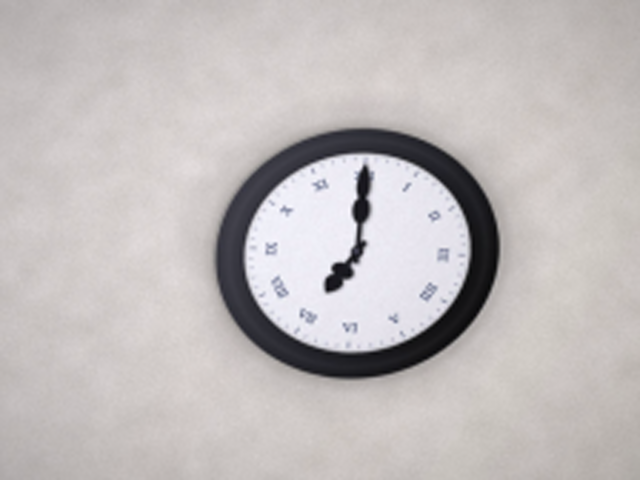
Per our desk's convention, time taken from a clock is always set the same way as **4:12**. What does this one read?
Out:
**7:00**
